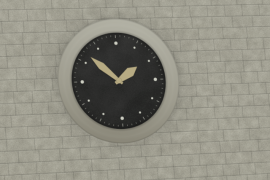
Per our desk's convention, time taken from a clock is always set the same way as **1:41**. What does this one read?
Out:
**1:52**
